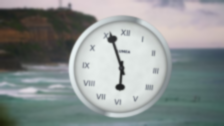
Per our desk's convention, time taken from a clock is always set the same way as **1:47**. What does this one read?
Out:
**5:56**
